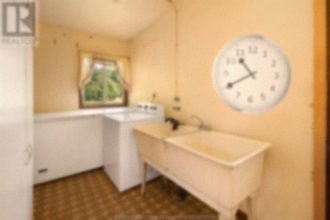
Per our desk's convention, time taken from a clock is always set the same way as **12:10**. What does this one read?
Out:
**10:40**
